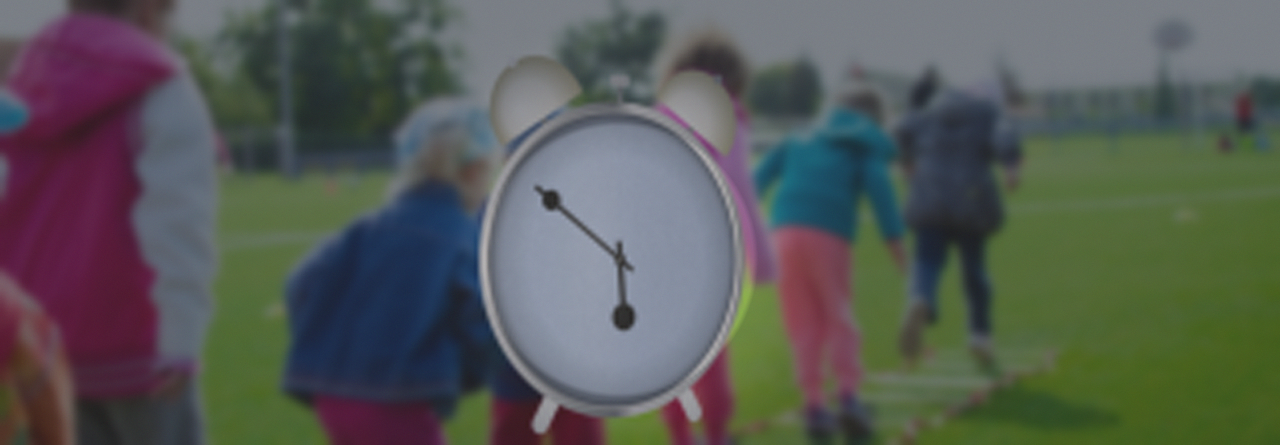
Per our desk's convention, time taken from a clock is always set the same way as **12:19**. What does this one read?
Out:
**5:51**
